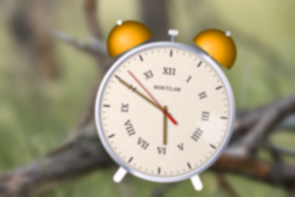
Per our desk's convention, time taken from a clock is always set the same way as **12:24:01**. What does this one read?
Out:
**5:49:52**
